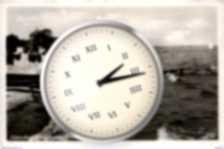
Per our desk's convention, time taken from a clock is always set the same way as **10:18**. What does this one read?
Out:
**2:16**
